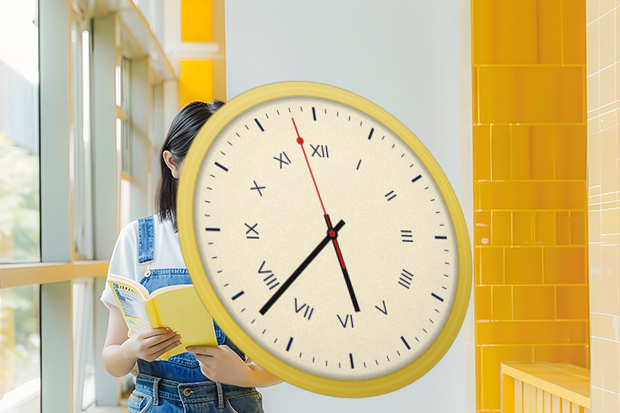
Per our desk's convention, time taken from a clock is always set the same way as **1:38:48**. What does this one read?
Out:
**5:37:58**
